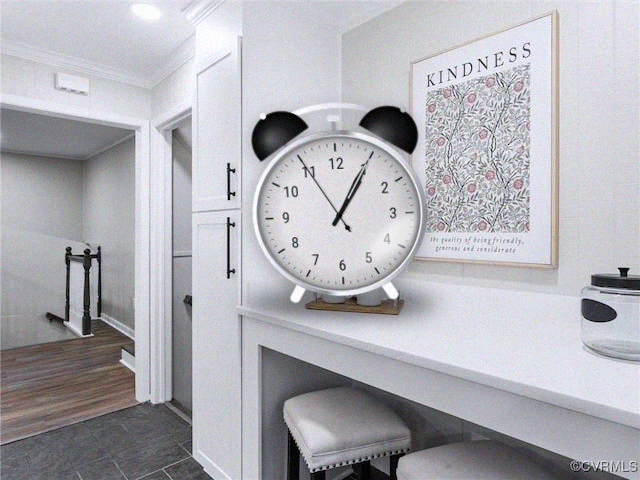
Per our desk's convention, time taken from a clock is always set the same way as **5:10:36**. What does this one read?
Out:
**1:04:55**
